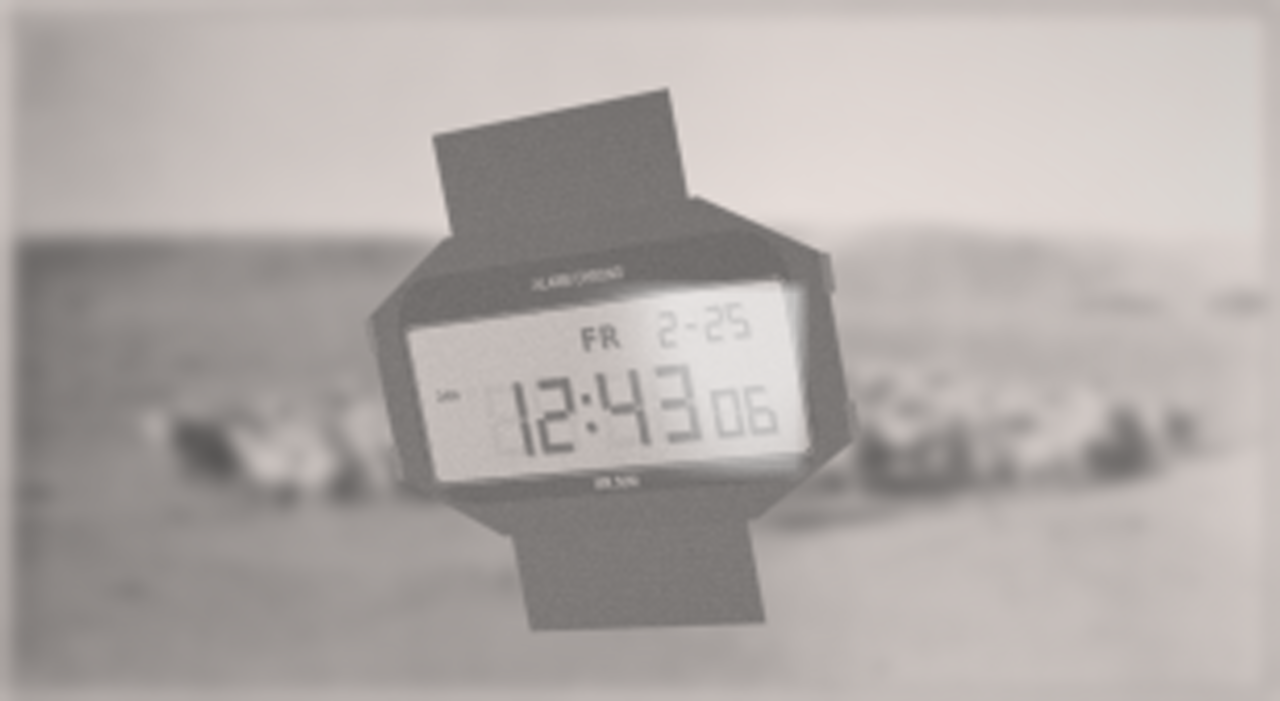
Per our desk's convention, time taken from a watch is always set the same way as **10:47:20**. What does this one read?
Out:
**12:43:06**
